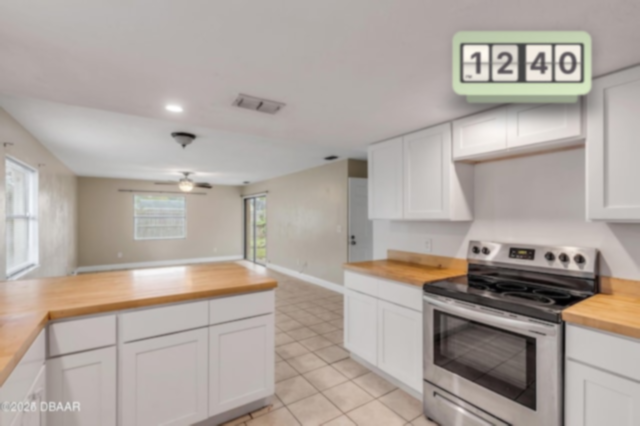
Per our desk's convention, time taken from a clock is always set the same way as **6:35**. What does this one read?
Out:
**12:40**
